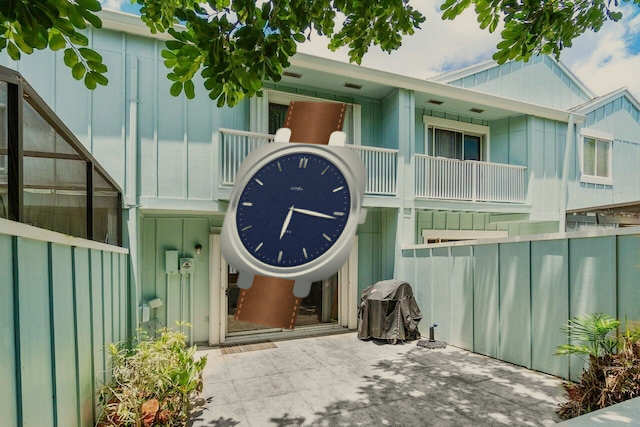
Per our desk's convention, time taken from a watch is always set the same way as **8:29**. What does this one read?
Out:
**6:16**
